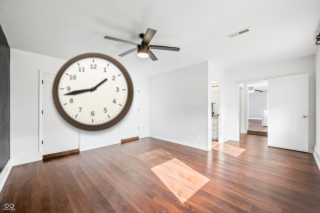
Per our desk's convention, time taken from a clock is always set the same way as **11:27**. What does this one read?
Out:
**1:43**
